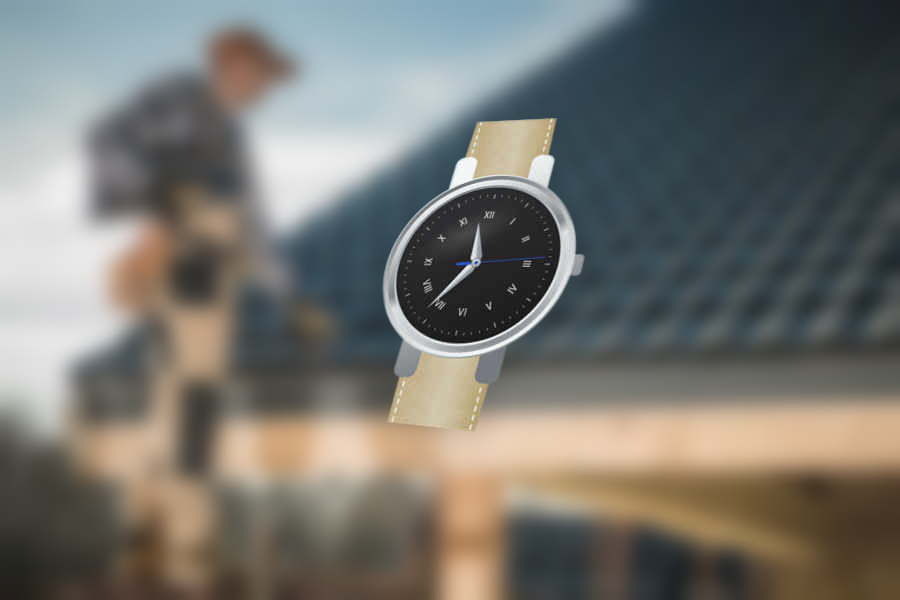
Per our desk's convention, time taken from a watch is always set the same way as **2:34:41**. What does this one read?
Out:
**11:36:14**
